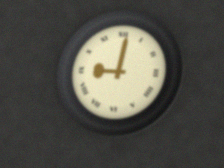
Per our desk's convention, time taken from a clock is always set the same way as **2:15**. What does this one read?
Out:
**9:01**
